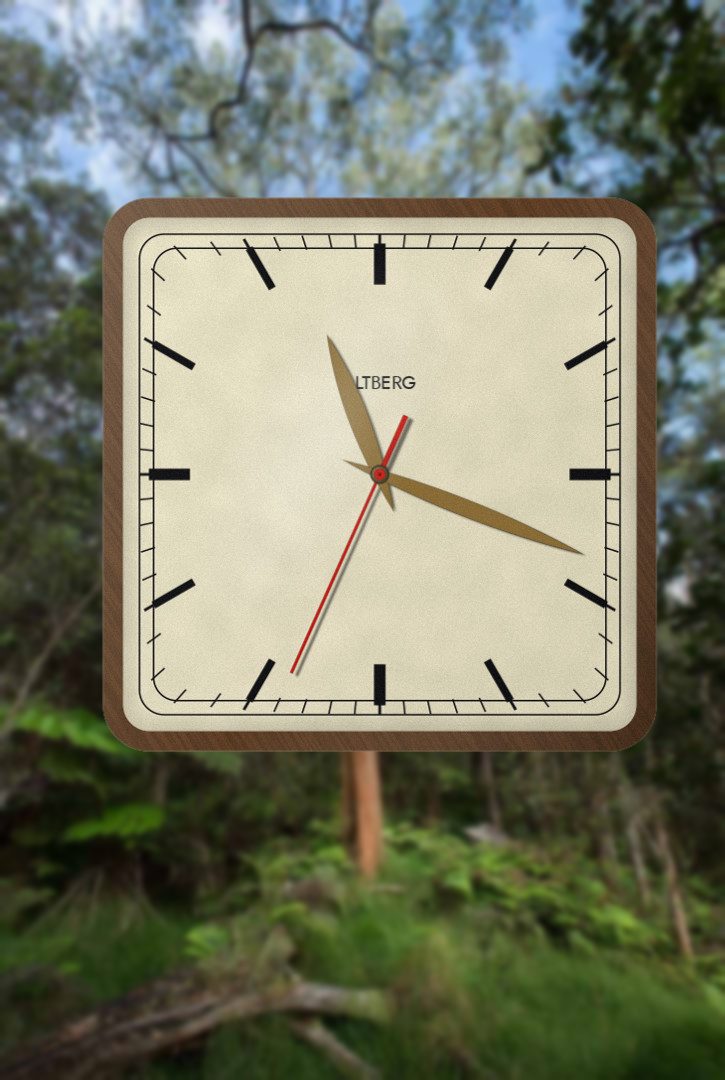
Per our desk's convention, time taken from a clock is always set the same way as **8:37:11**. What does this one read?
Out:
**11:18:34**
